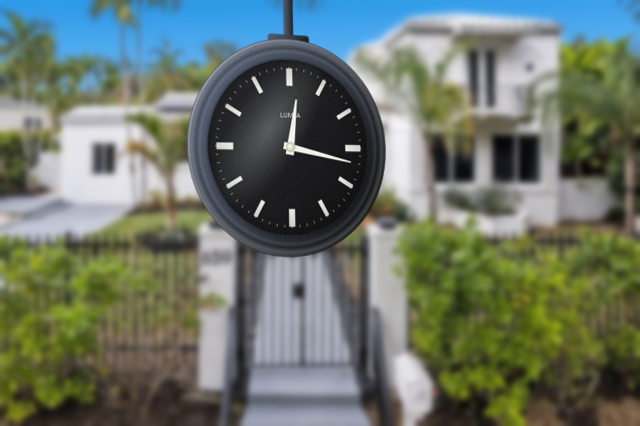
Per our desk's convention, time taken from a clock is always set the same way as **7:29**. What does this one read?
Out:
**12:17**
